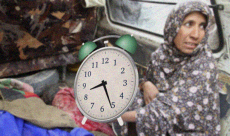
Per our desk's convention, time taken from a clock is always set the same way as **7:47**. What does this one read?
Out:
**8:26**
